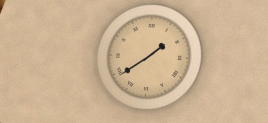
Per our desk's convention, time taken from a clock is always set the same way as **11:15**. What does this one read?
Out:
**1:39**
